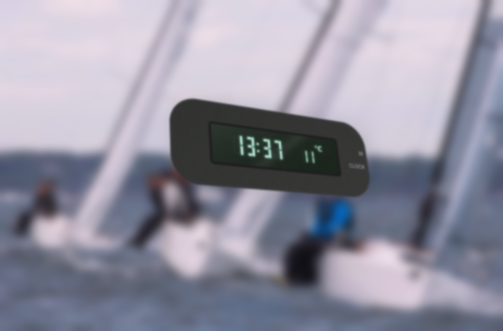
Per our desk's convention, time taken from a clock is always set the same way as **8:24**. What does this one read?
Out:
**13:37**
